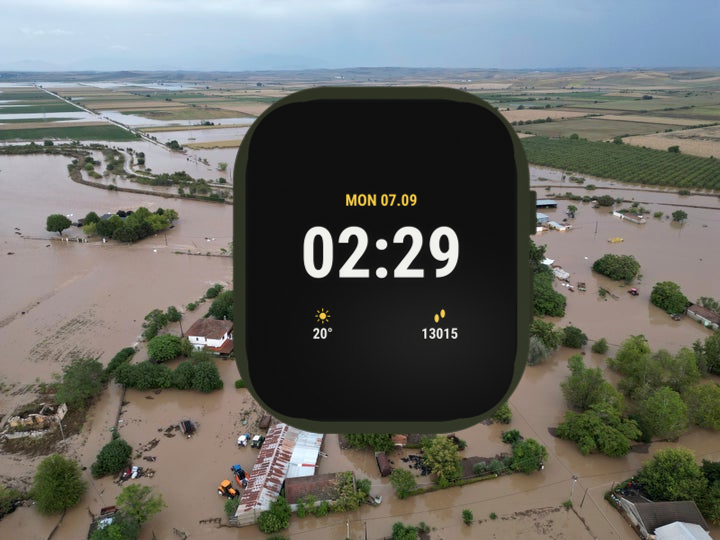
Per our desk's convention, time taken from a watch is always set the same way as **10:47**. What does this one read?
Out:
**2:29**
